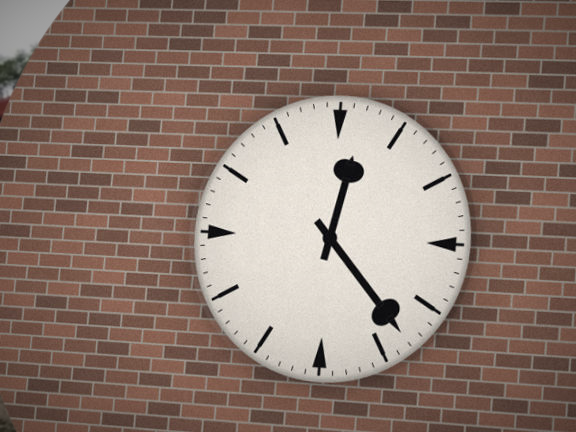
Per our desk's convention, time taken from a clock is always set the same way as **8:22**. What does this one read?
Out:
**12:23**
